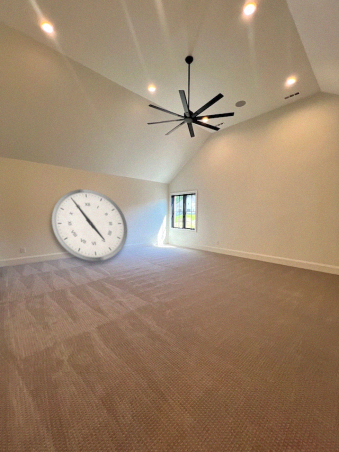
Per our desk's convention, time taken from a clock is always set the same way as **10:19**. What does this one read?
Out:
**4:55**
